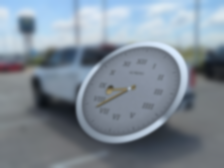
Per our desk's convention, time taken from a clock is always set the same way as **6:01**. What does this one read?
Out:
**8:38**
